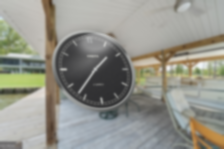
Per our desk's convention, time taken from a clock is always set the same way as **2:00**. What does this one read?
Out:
**1:37**
